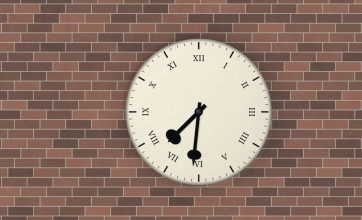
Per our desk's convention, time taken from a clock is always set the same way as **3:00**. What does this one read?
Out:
**7:31**
